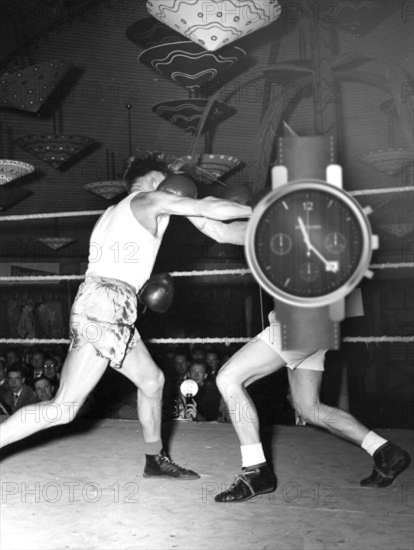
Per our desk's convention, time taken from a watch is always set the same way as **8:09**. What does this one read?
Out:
**11:23**
